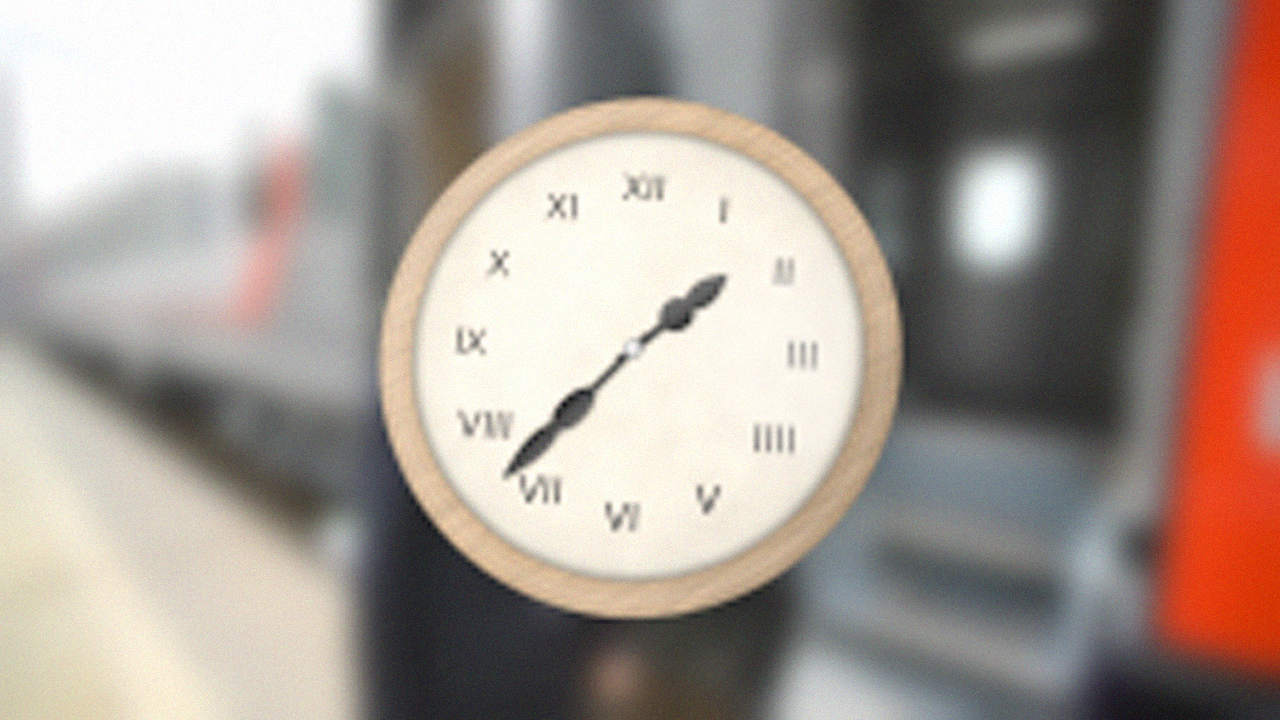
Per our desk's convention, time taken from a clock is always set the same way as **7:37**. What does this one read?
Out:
**1:37**
